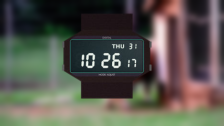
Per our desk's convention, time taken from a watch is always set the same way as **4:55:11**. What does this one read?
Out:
**10:26:17**
